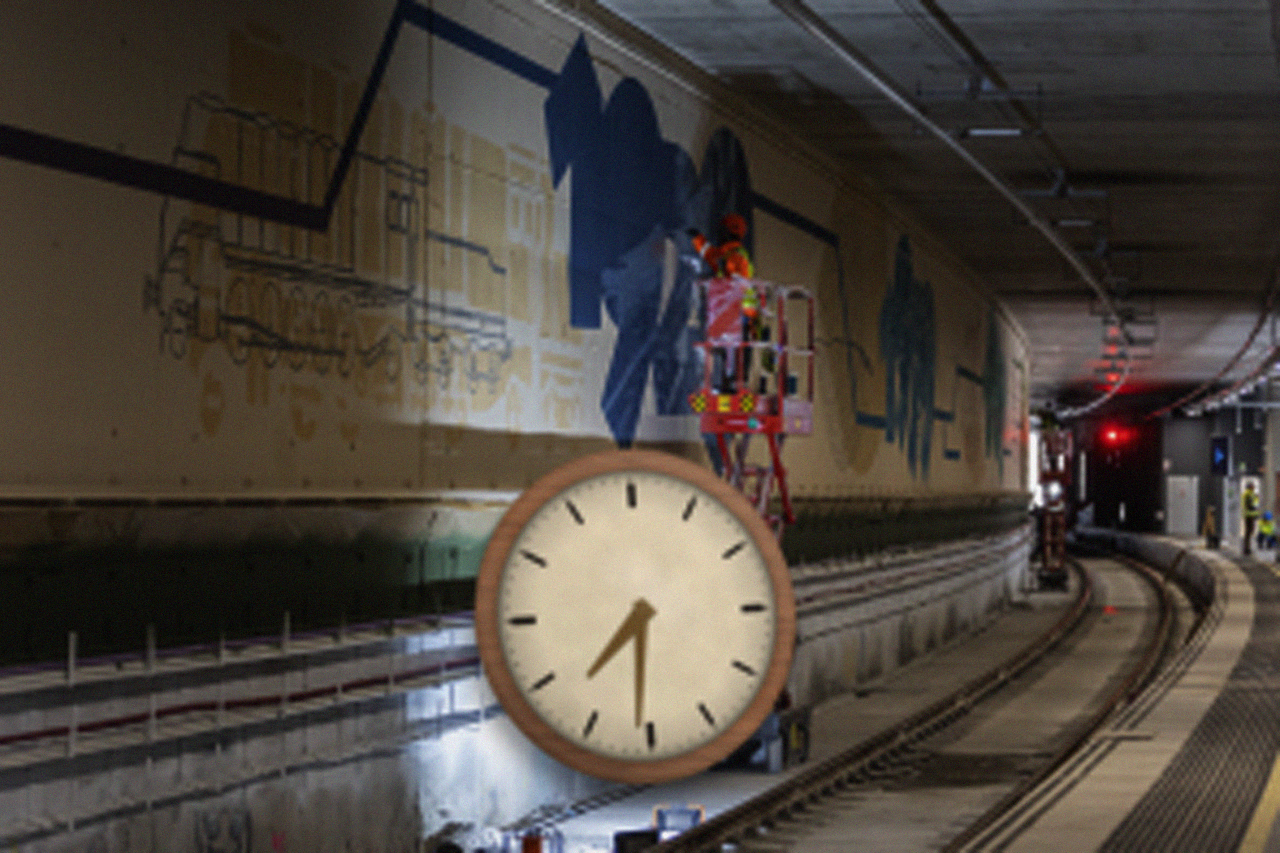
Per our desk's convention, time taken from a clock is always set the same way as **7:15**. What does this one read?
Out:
**7:31**
